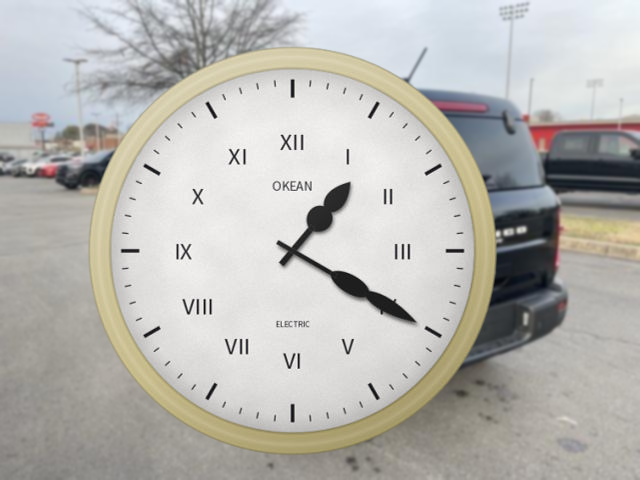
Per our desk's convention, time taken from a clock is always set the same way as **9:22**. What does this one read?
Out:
**1:20**
